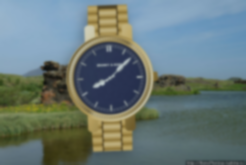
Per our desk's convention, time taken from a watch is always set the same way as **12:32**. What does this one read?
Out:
**8:08**
